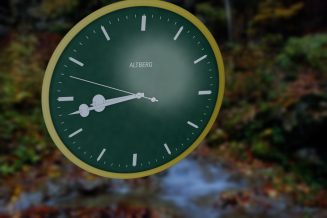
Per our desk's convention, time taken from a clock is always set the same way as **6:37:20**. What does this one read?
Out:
**8:42:48**
